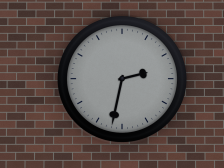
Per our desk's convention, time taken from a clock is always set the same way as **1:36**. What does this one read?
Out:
**2:32**
